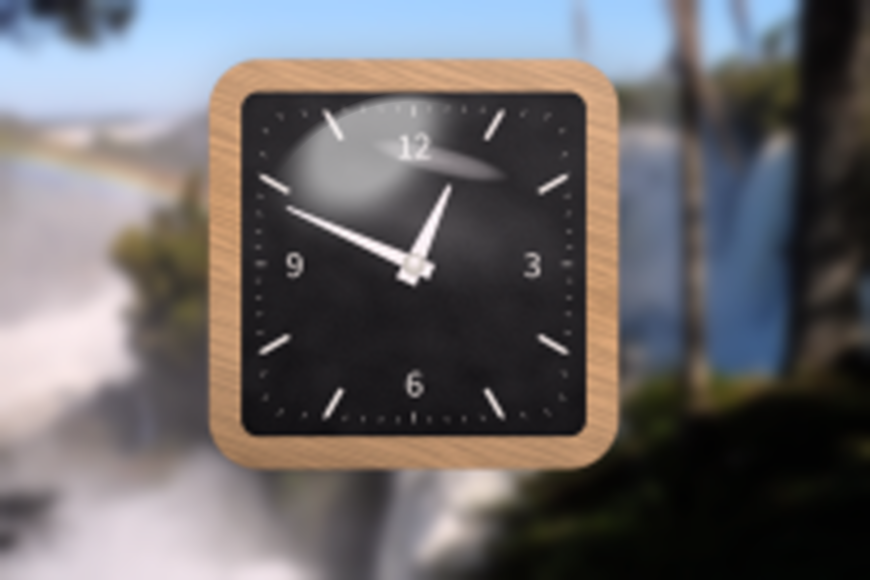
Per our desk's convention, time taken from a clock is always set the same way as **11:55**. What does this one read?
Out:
**12:49**
